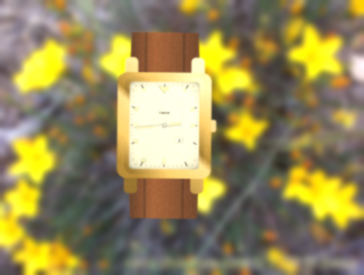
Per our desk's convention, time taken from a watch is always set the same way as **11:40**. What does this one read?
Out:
**2:44**
